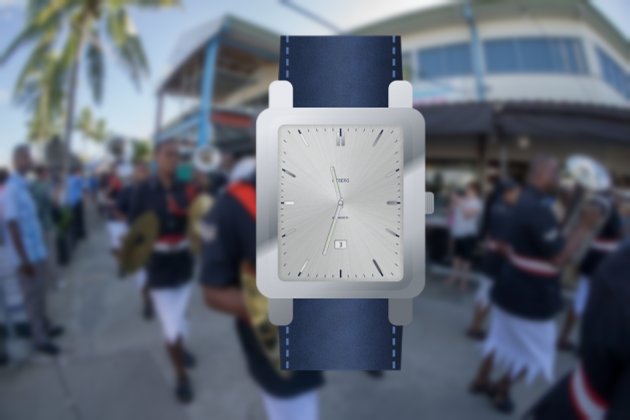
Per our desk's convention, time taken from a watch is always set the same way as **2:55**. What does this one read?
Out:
**11:33**
